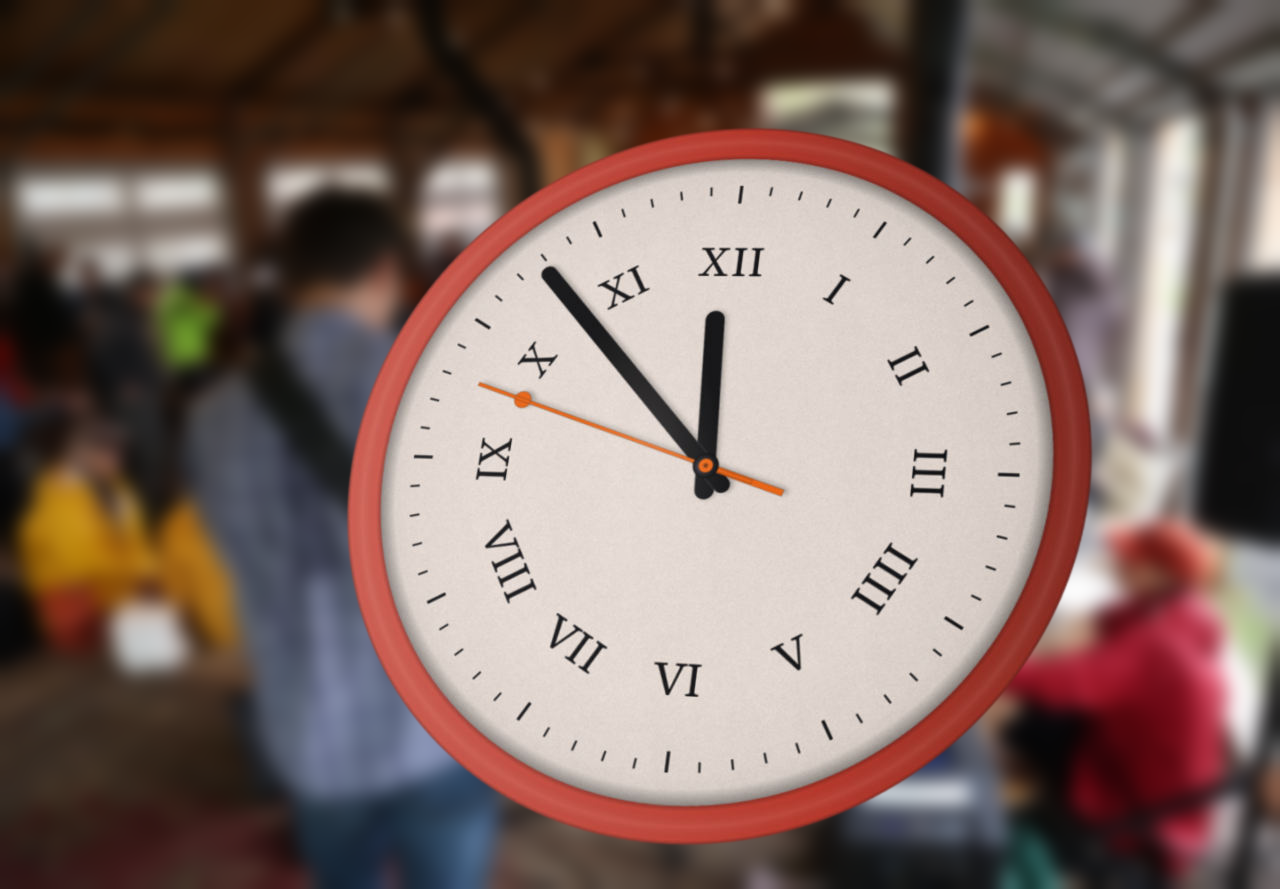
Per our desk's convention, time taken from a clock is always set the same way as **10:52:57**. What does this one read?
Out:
**11:52:48**
